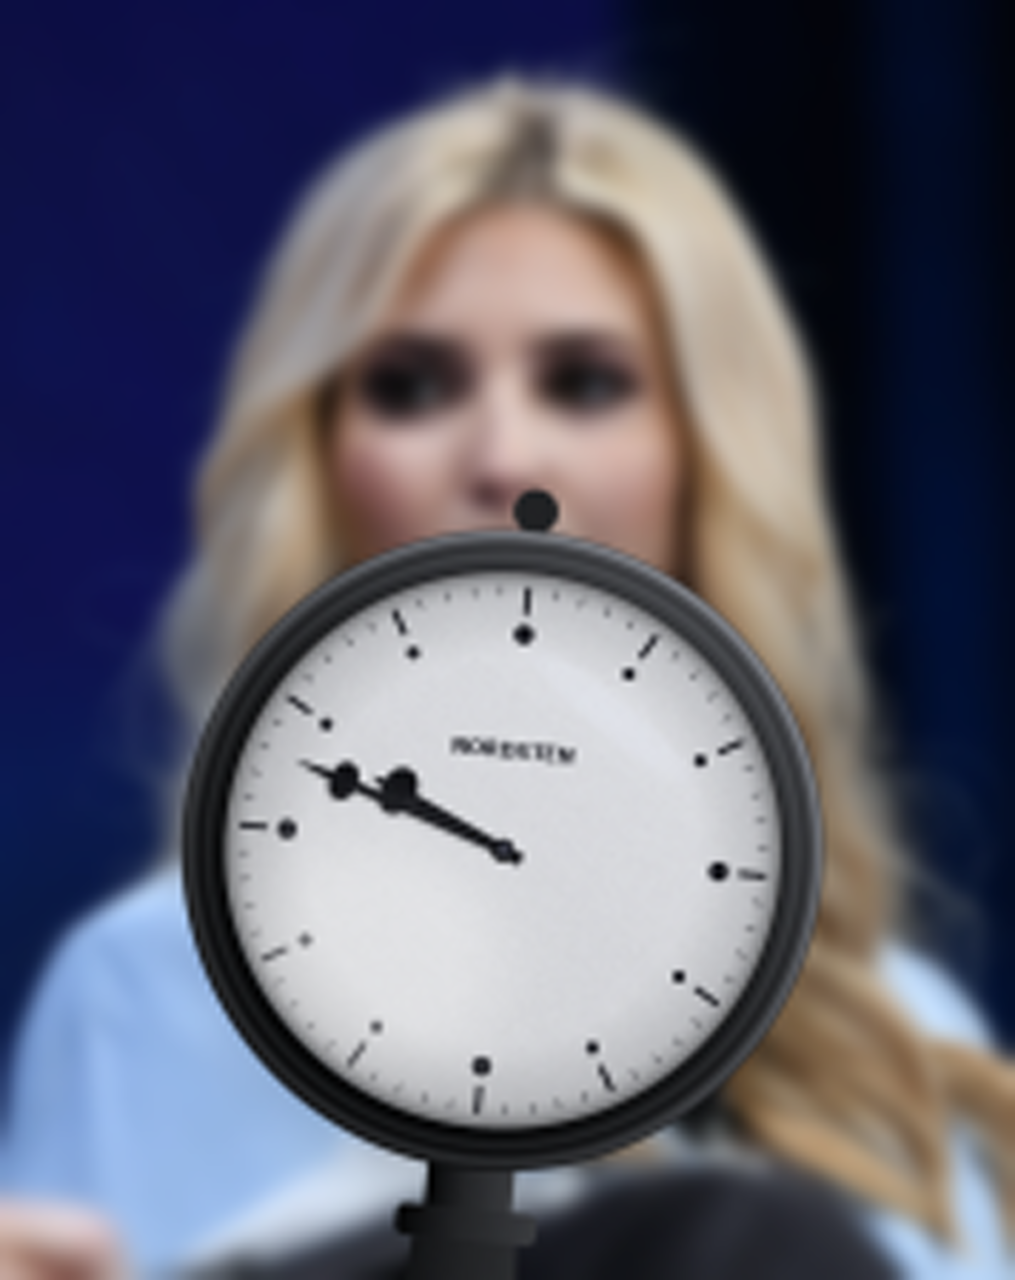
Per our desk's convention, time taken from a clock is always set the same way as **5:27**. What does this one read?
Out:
**9:48**
